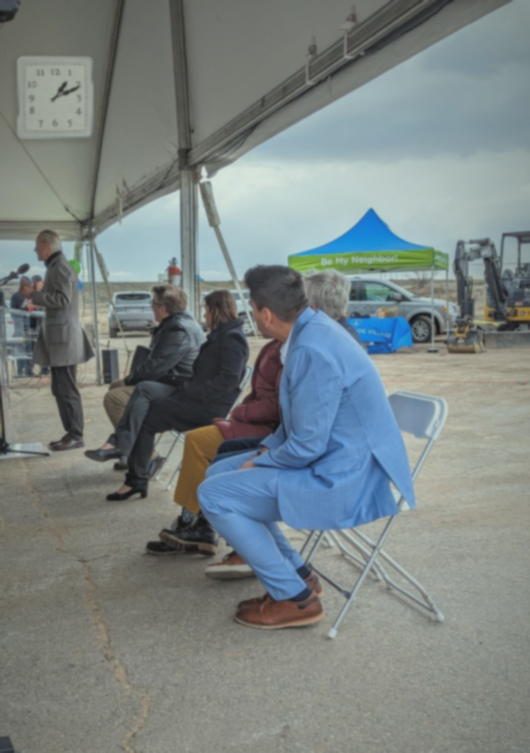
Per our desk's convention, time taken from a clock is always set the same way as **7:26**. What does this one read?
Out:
**1:11**
